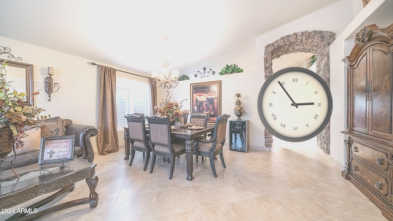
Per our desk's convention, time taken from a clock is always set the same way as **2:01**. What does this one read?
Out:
**2:54**
